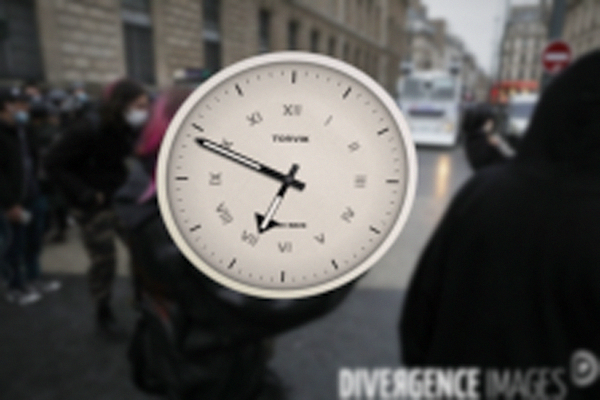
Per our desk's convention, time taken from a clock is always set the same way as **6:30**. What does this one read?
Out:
**6:49**
